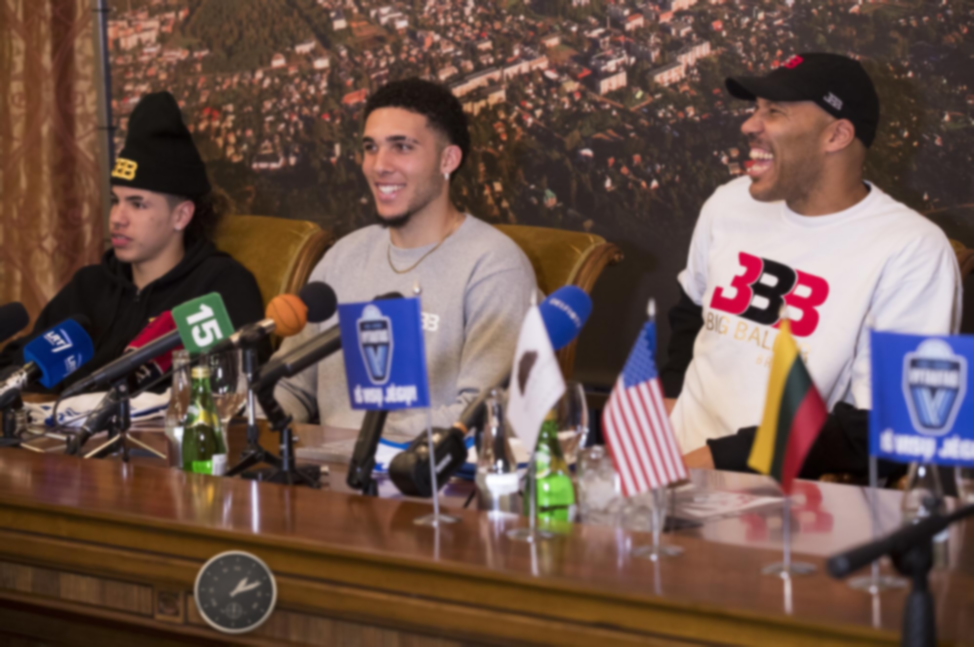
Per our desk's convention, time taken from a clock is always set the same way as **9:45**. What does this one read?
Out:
**1:11**
